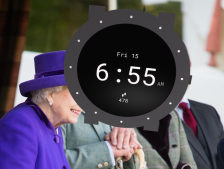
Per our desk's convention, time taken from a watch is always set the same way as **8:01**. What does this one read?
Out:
**6:55**
